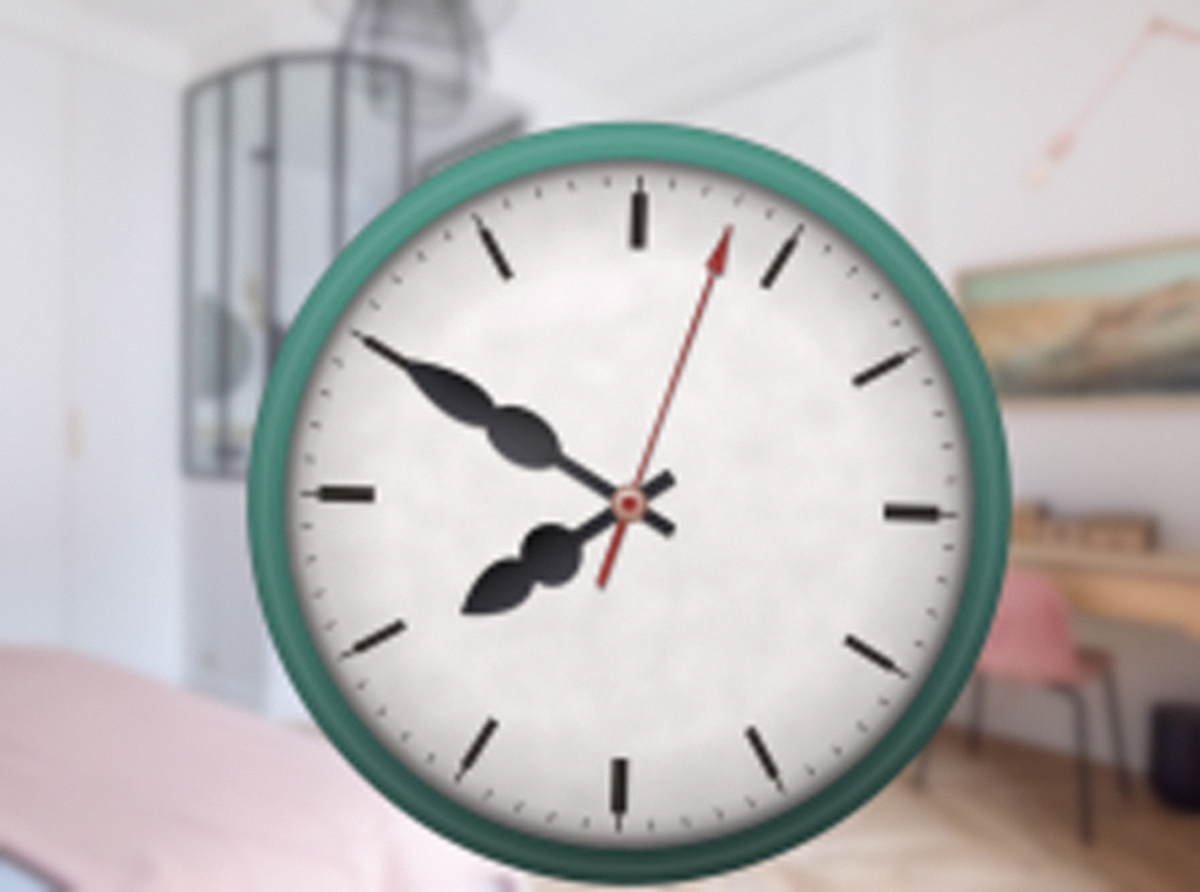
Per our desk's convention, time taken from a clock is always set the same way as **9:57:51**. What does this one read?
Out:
**7:50:03**
